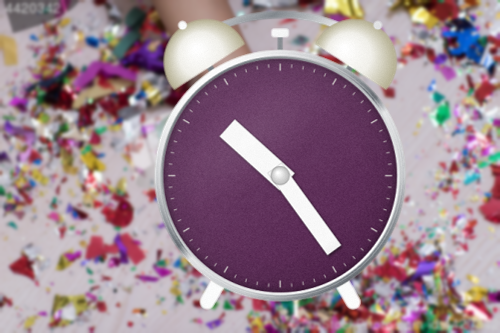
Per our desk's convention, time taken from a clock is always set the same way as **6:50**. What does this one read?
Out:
**10:24**
